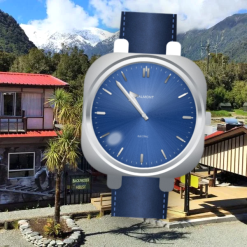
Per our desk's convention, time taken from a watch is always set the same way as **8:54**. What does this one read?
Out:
**10:53**
